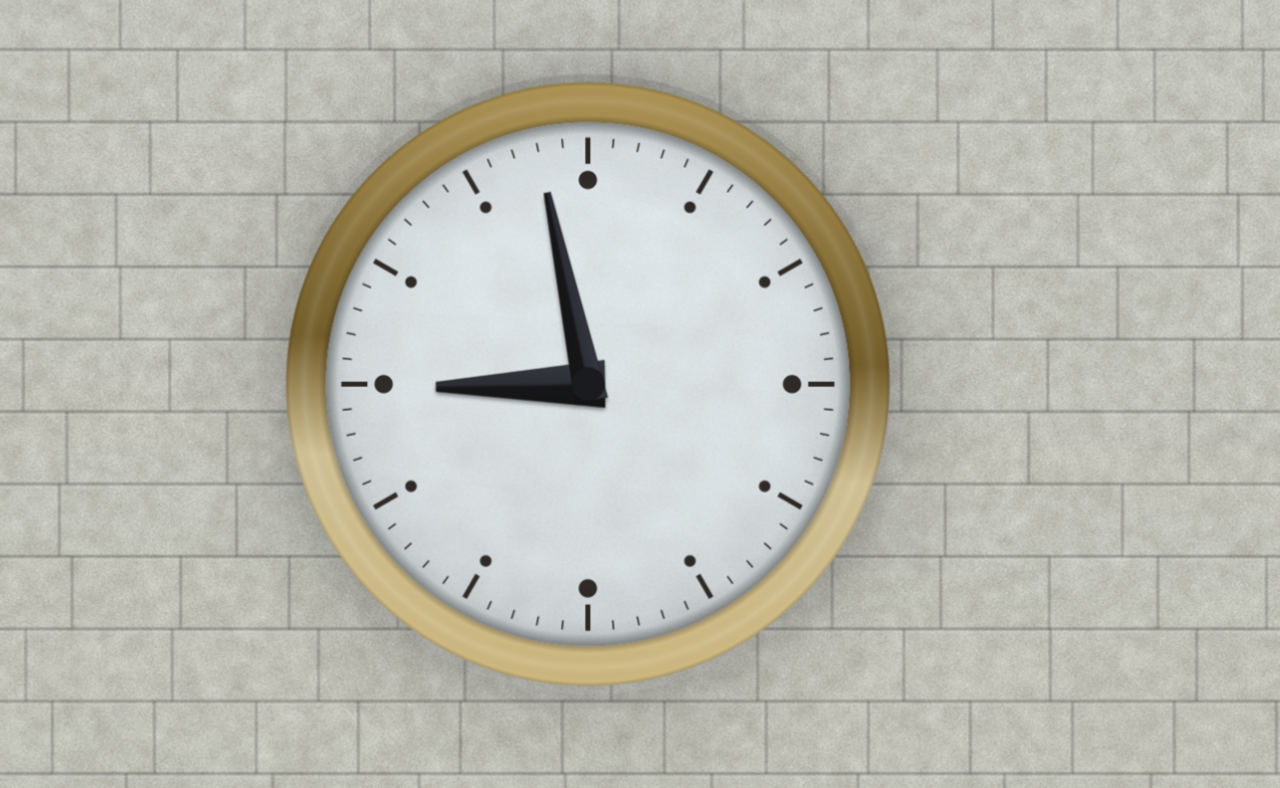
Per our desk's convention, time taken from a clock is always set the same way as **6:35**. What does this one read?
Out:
**8:58**
